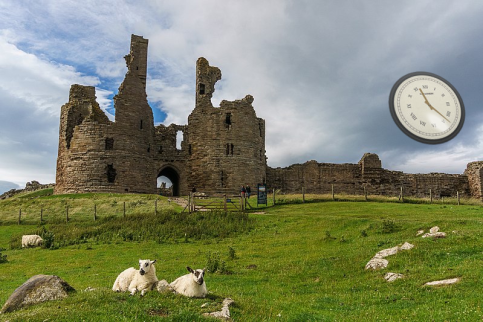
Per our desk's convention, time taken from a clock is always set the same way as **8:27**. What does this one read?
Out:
**11:23**
